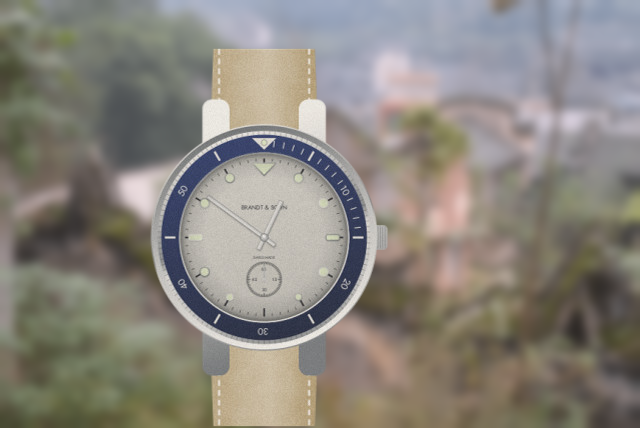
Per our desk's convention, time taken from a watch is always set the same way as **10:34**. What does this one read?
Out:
**12:51**
